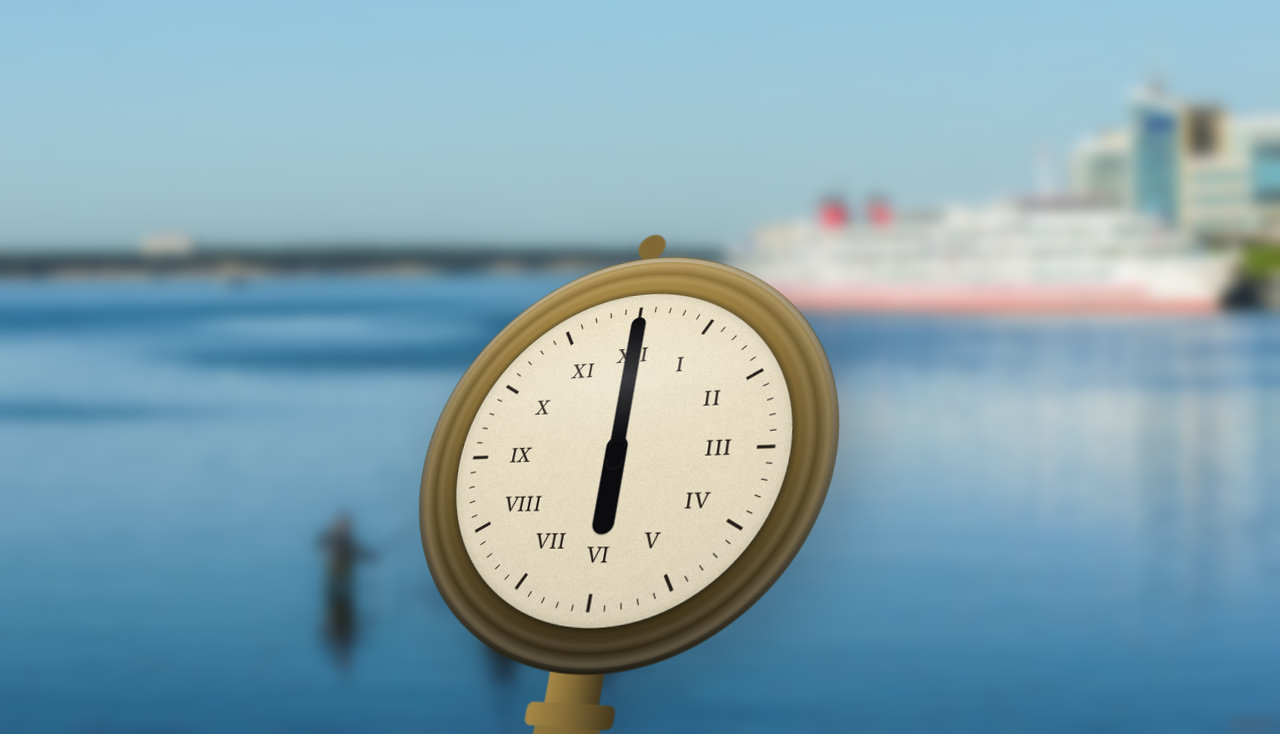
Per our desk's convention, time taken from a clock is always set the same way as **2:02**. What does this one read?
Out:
**6:00**
